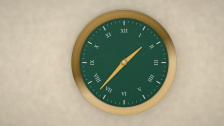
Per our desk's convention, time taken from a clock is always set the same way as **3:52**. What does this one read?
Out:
**1:37**
